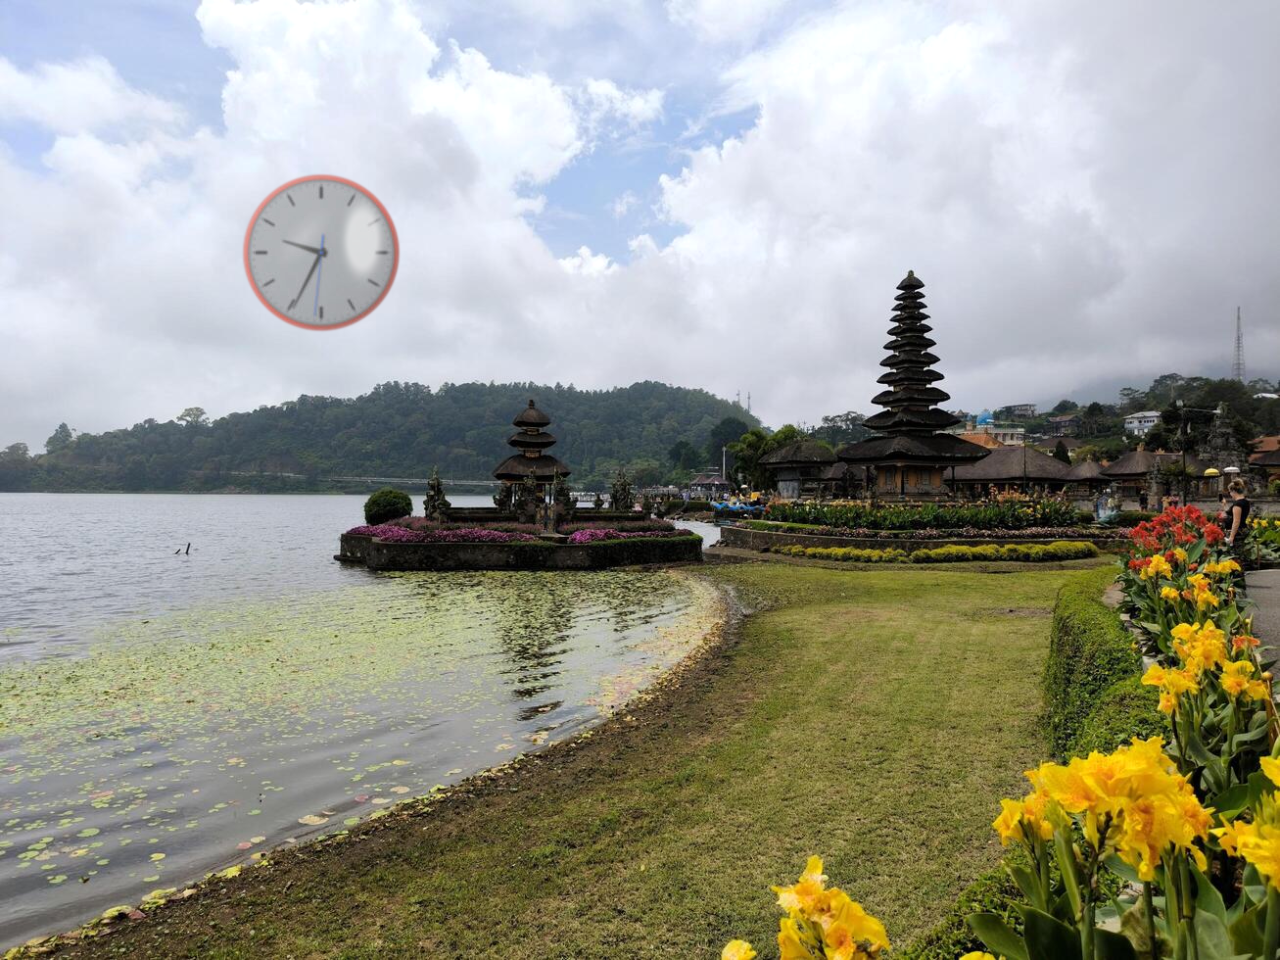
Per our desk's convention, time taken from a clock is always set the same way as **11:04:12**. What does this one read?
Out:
**9:34:31**
